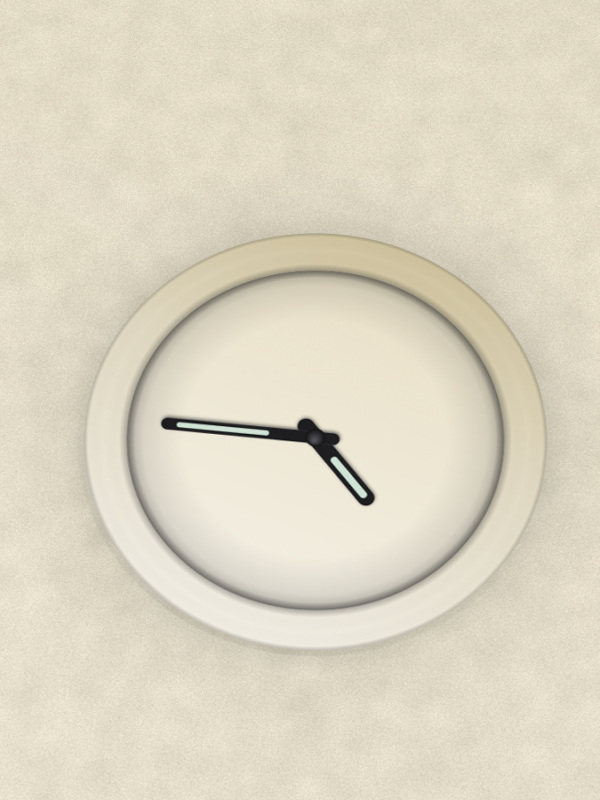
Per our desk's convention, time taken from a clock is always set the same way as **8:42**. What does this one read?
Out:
**4:46**
